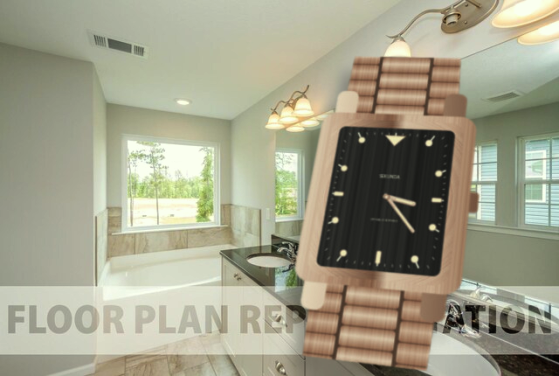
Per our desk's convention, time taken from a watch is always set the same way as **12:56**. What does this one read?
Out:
**3:23**
